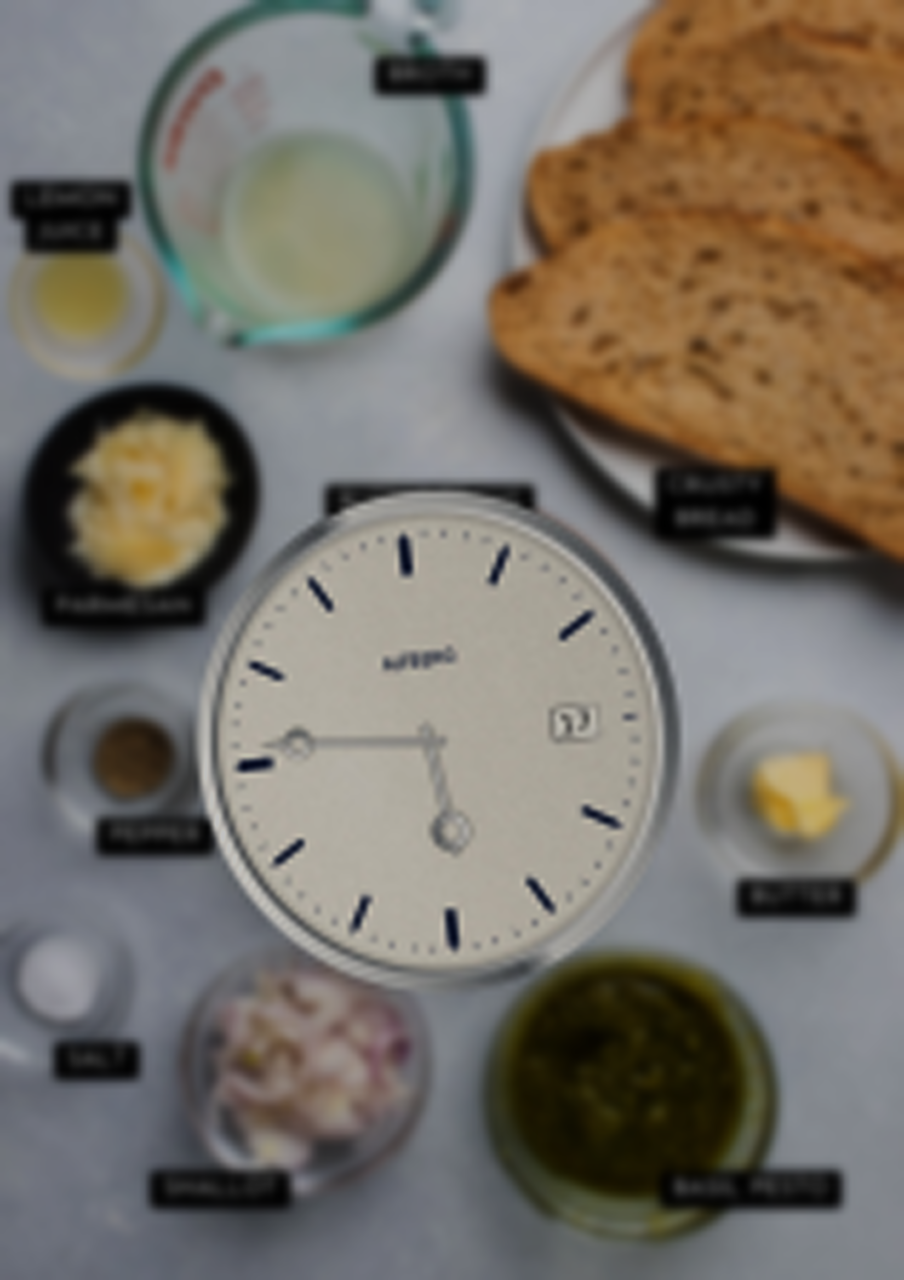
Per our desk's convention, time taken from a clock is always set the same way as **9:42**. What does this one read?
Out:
**5:46**
